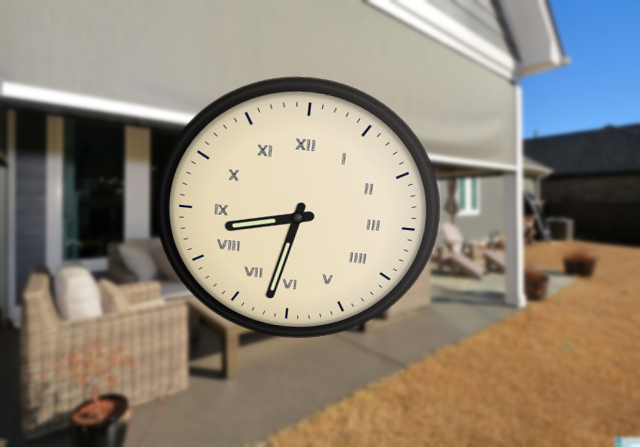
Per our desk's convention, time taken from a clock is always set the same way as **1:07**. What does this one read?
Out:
**8:32**
